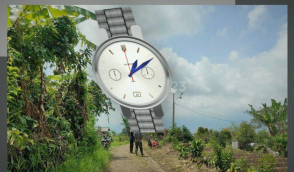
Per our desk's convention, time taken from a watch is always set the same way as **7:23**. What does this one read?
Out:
**1:10**
